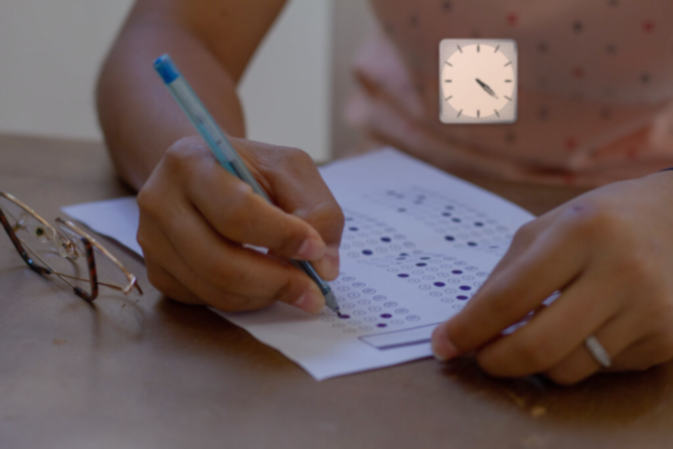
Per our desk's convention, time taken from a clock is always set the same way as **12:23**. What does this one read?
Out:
**4:22**
